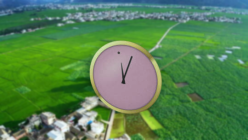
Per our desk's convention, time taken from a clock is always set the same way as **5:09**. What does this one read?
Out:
**12:05**
